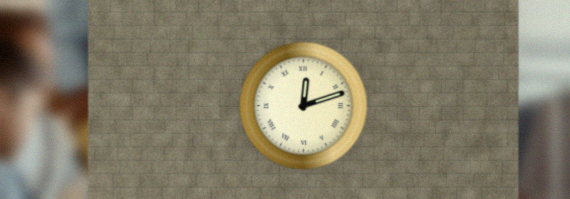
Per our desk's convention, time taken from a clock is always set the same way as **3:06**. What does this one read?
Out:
**12:12**
